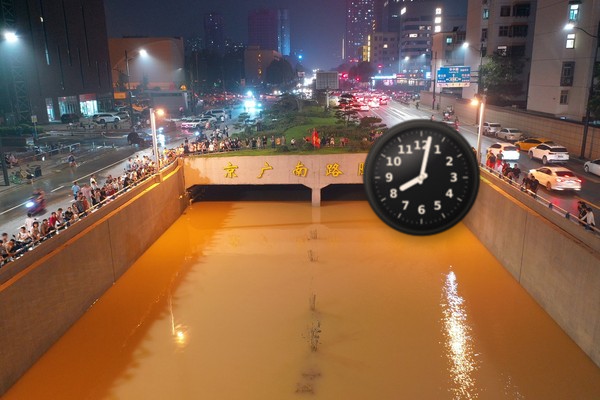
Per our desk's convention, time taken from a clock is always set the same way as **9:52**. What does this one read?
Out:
**8:02**
